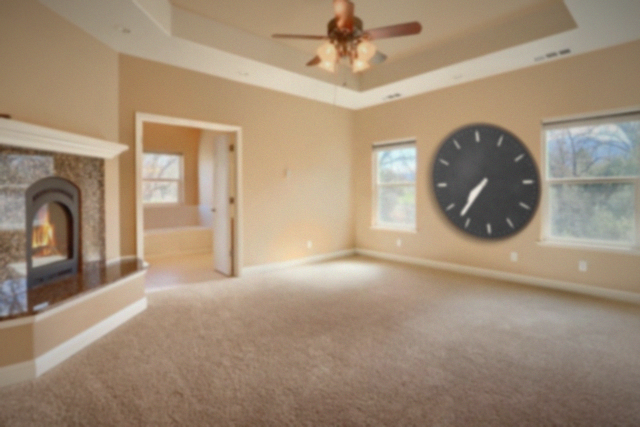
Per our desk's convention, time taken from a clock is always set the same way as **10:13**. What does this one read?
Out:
**7:37**
